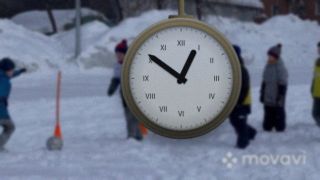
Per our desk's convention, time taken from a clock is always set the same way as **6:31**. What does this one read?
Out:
**12:51**
